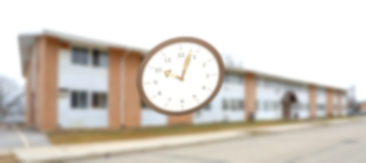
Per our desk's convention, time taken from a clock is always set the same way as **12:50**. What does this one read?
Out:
**10:03**
